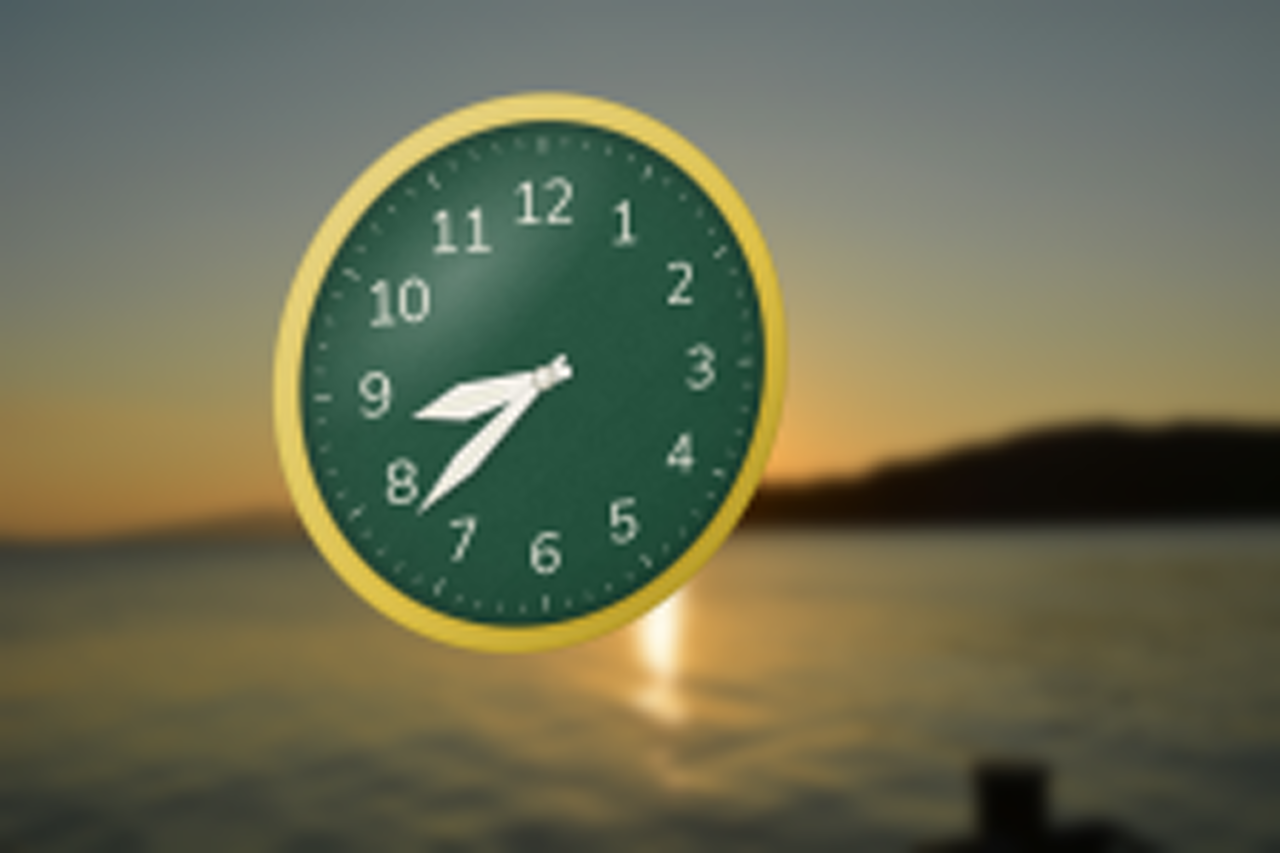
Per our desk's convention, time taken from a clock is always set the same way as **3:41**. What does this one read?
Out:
**8:38**
